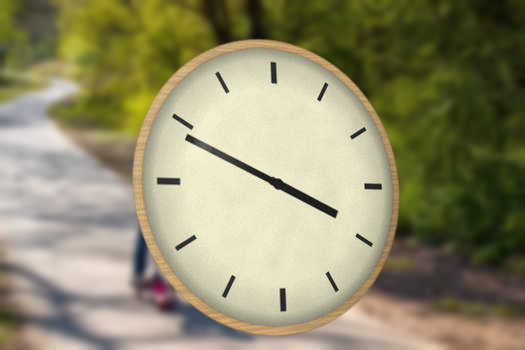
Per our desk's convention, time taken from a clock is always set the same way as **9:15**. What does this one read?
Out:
**3:49**
